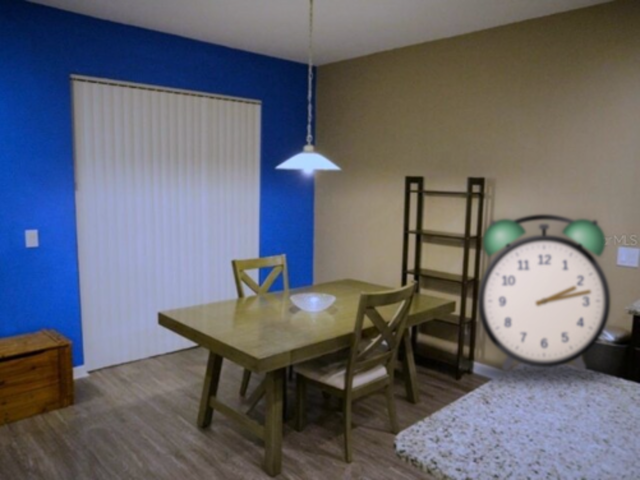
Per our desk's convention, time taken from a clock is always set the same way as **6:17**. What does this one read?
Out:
**2:13**
